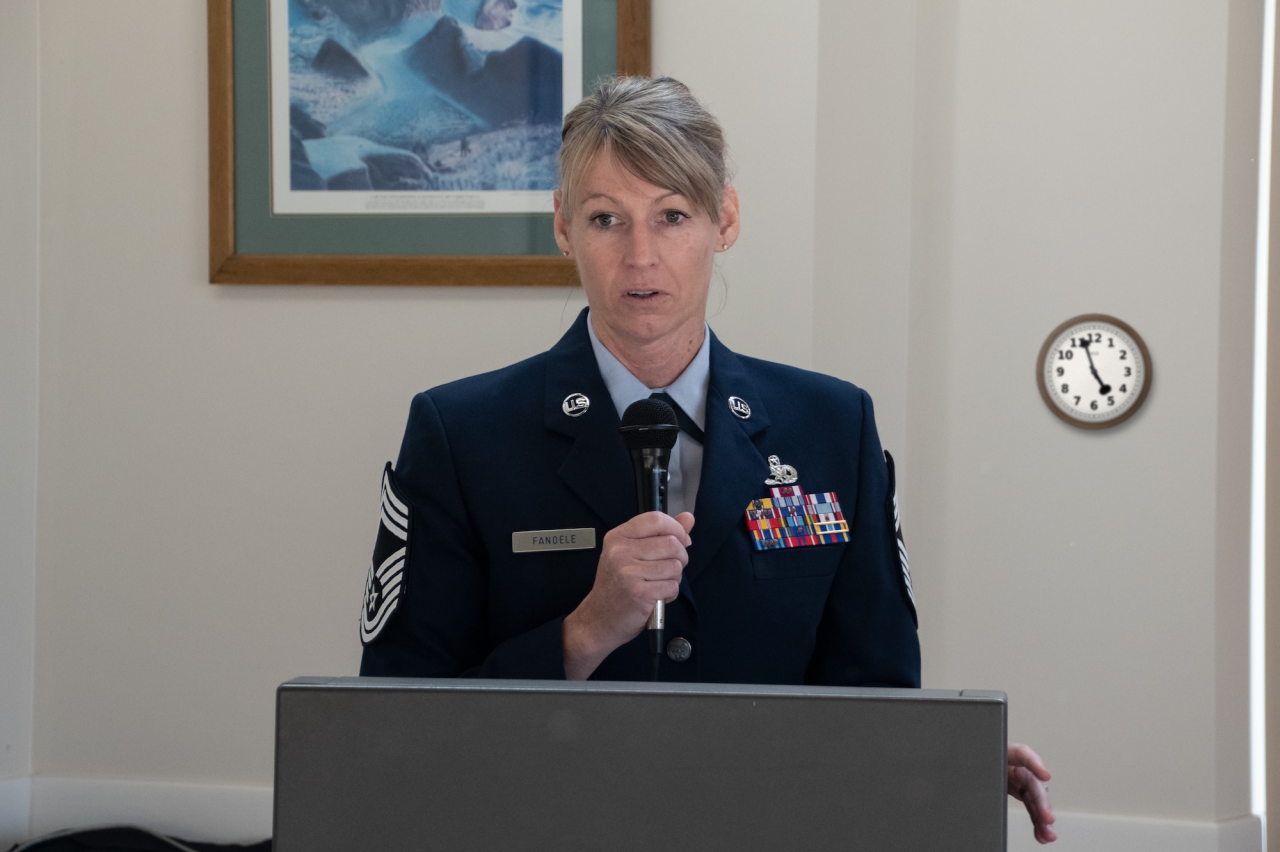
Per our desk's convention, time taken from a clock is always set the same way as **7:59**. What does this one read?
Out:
**4:57**
